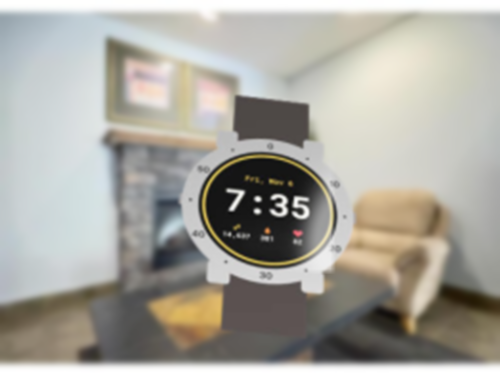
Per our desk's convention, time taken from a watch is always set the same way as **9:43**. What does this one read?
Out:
**7:35**
